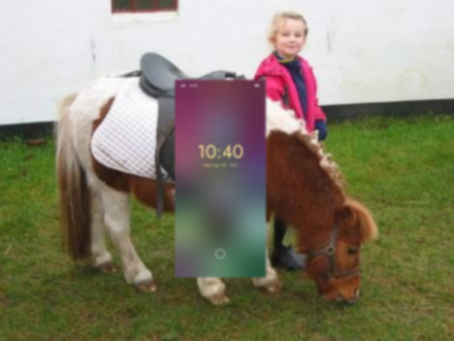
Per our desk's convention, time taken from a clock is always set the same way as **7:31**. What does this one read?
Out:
**10:40**
